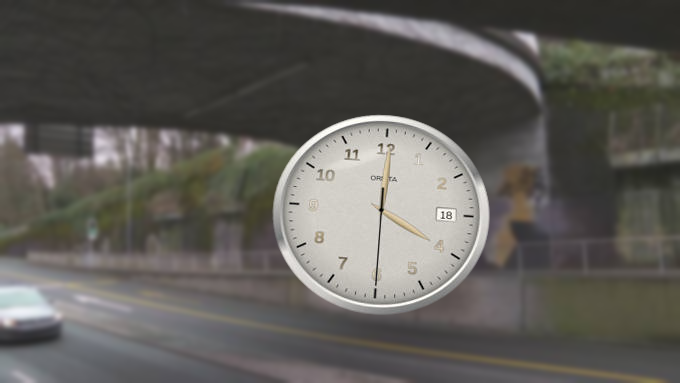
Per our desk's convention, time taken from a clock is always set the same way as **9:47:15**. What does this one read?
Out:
**4:00:30**
